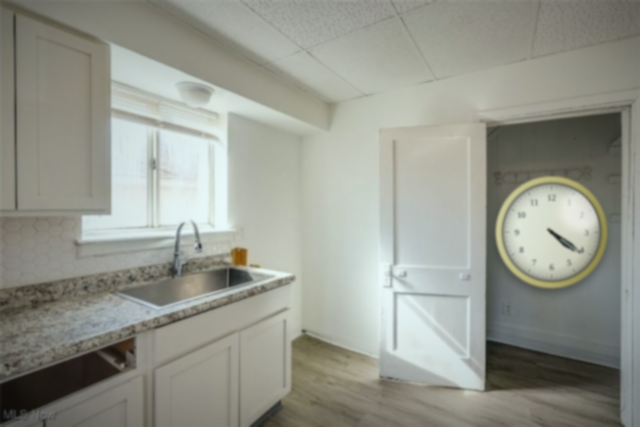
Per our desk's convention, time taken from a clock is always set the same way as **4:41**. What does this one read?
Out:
**4:21**
